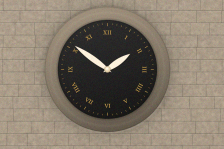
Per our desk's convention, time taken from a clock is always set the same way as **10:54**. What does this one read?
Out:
**1:51**
